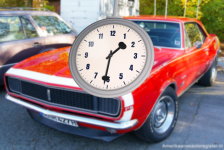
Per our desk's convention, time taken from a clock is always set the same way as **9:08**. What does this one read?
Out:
**1:31**
